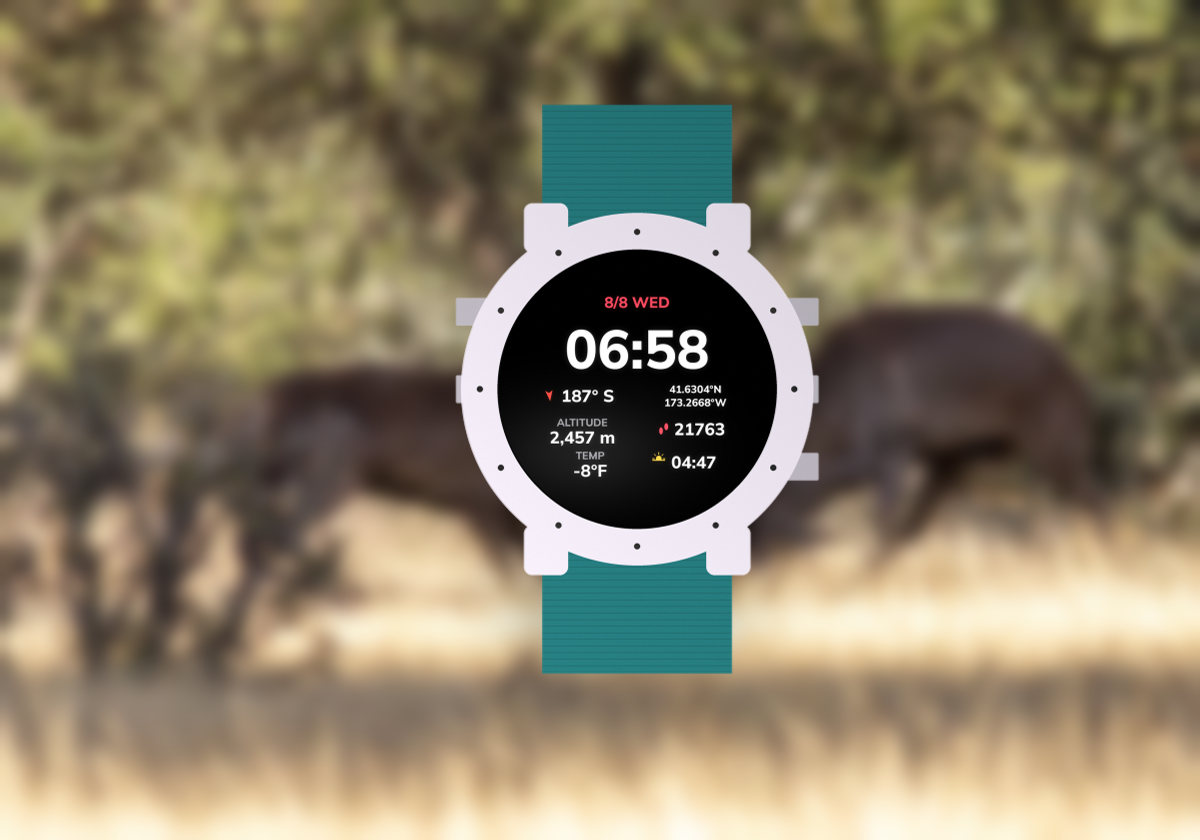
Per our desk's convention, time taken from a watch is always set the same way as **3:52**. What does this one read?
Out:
**6:58**
